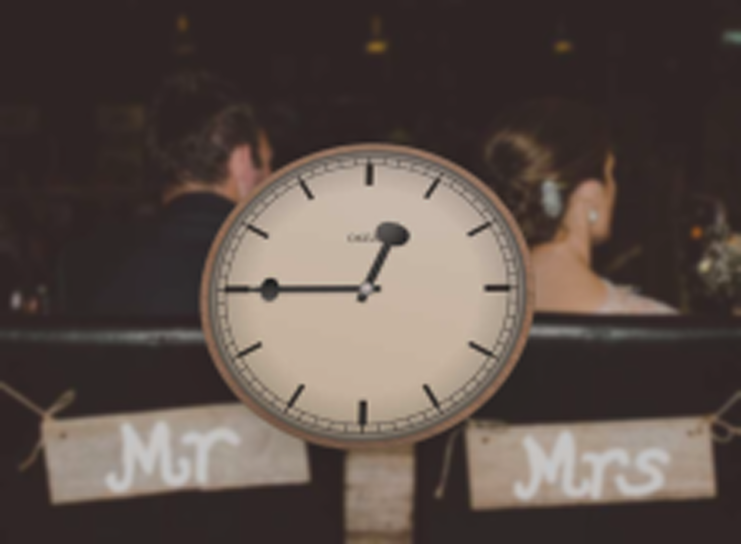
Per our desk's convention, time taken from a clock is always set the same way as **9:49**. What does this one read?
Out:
**12:45**
